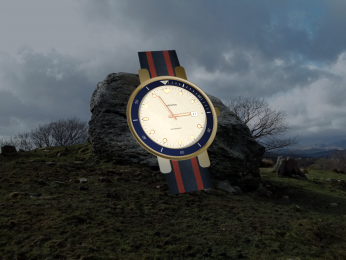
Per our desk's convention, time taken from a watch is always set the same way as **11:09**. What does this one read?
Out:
**2:56**
